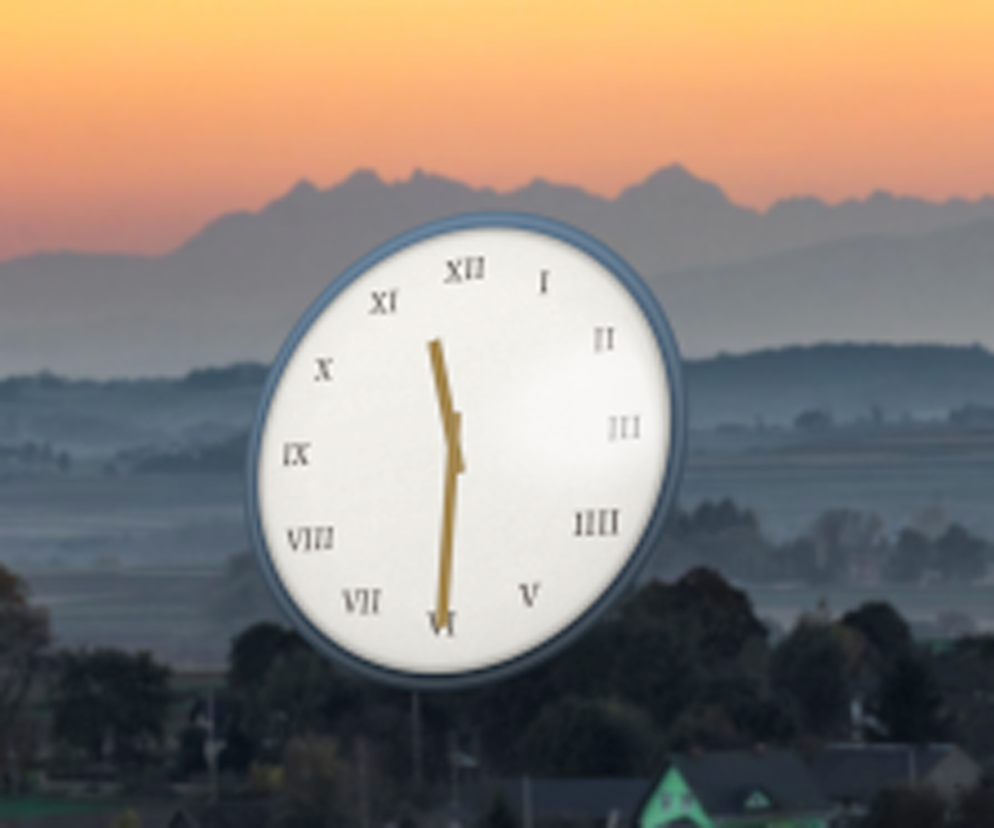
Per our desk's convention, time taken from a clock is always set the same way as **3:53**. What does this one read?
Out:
**11:30**
